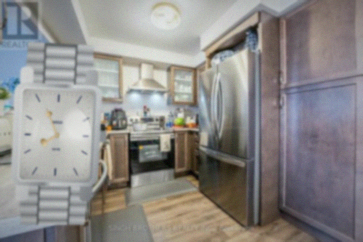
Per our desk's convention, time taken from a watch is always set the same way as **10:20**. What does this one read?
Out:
**7:56**
